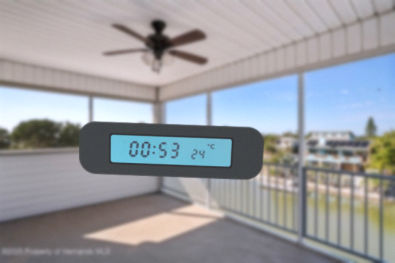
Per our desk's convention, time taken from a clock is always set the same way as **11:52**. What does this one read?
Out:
**0:53**
